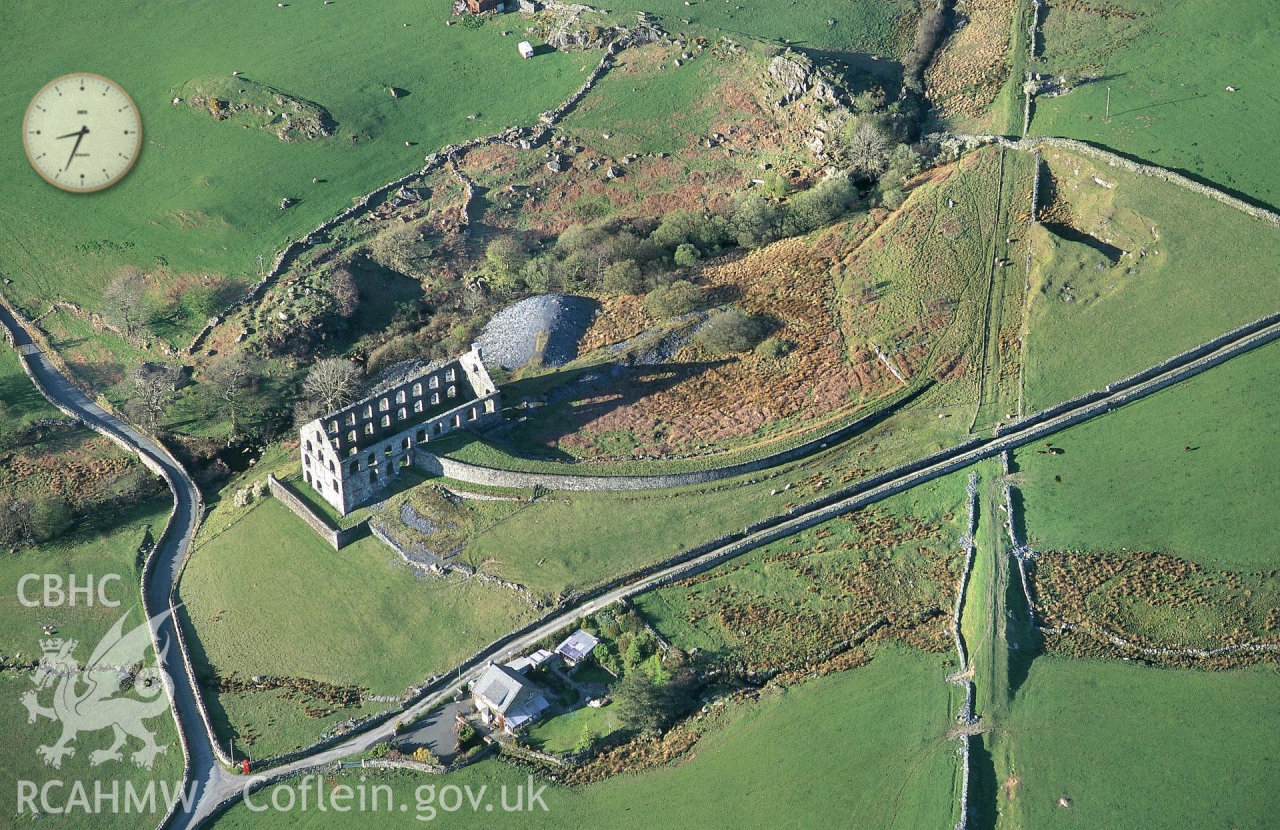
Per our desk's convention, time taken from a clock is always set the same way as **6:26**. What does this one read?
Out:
**8:34**
